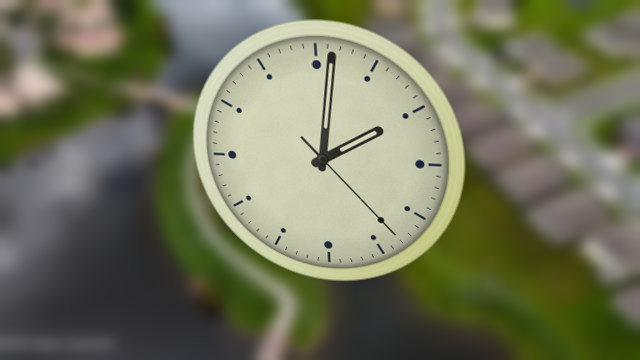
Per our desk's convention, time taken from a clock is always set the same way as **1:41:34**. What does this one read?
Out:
**2:01:23**
